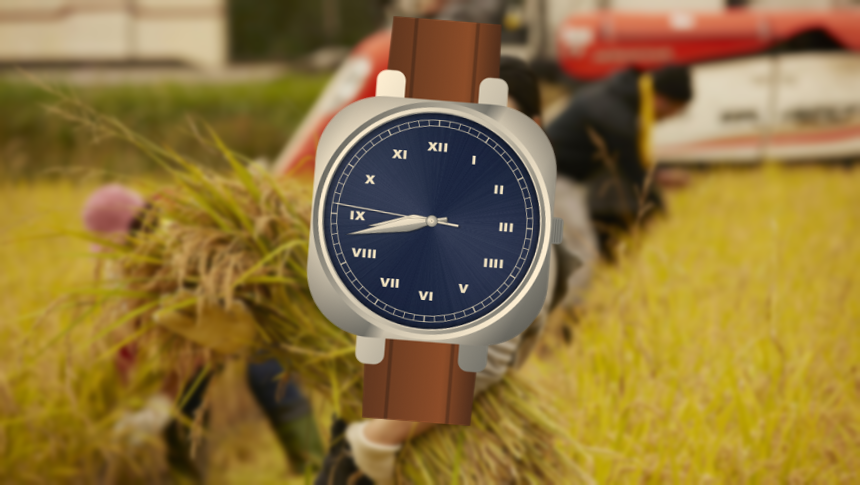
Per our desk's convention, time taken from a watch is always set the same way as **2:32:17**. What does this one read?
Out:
**8:42:46**
